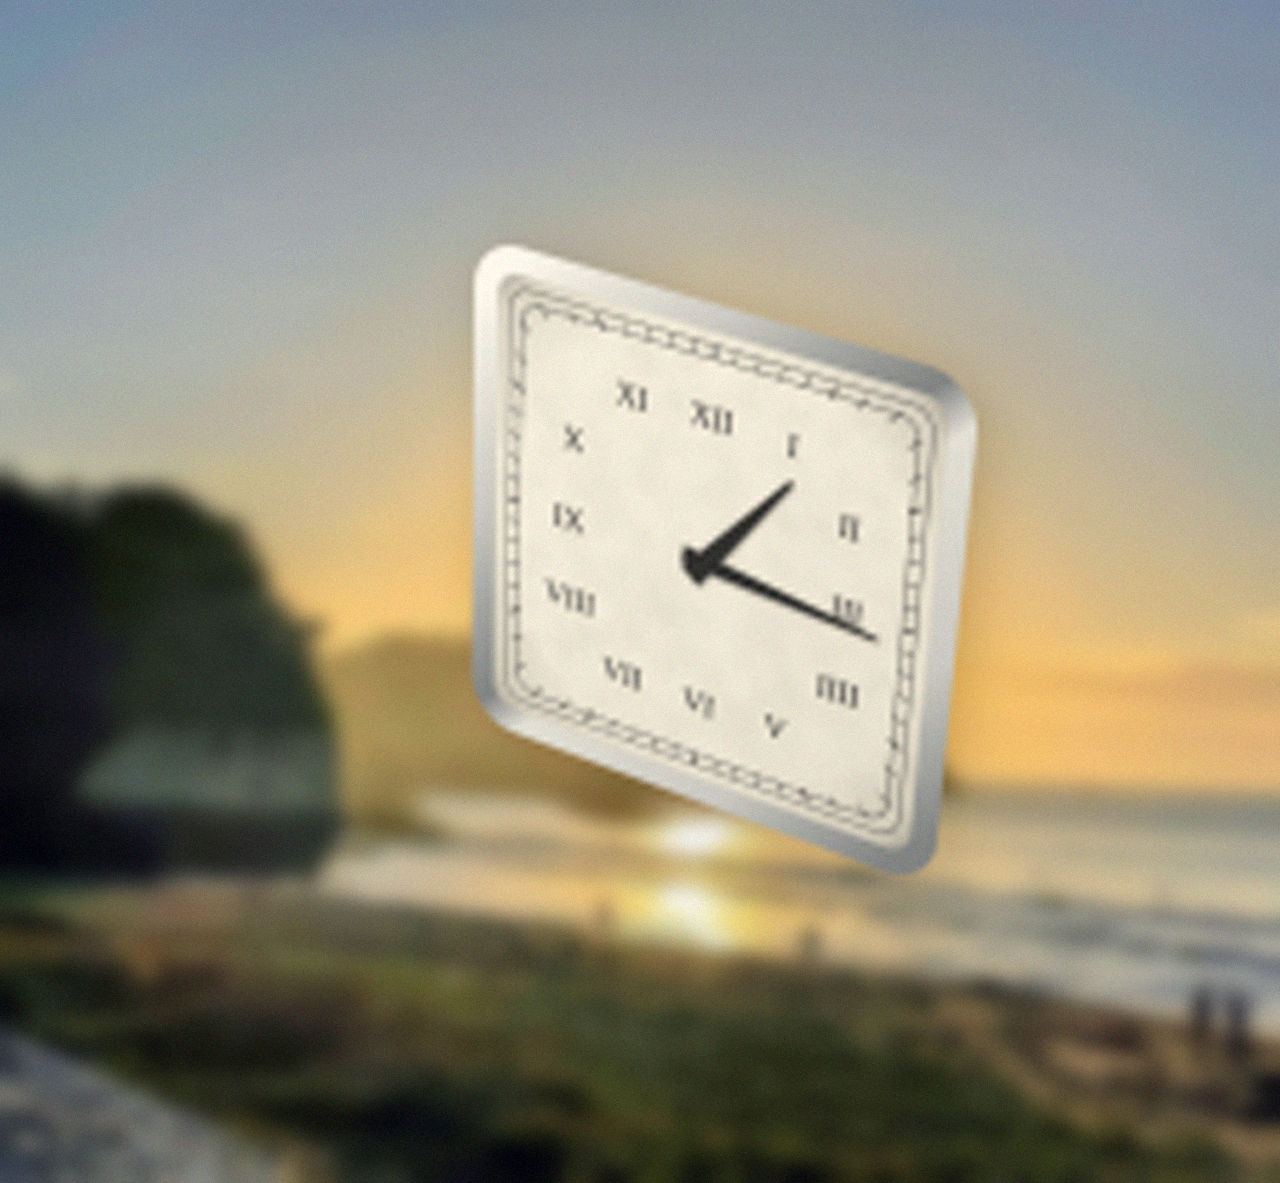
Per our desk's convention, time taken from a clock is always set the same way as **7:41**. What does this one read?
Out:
**1:16**
